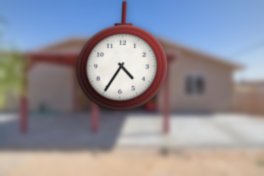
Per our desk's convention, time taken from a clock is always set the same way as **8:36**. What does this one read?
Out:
**4:35**
